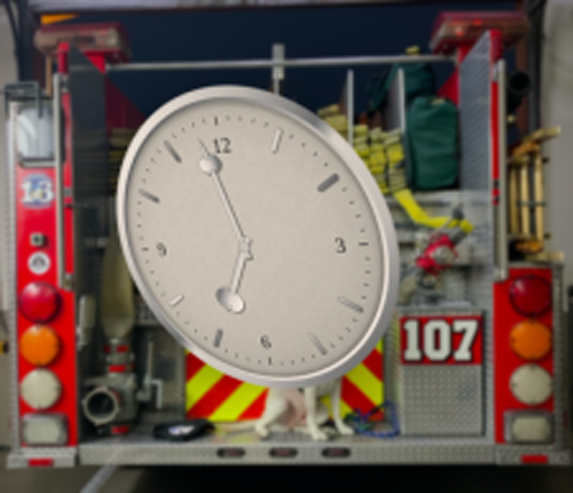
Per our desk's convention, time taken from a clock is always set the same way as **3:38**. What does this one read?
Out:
**6:58**
